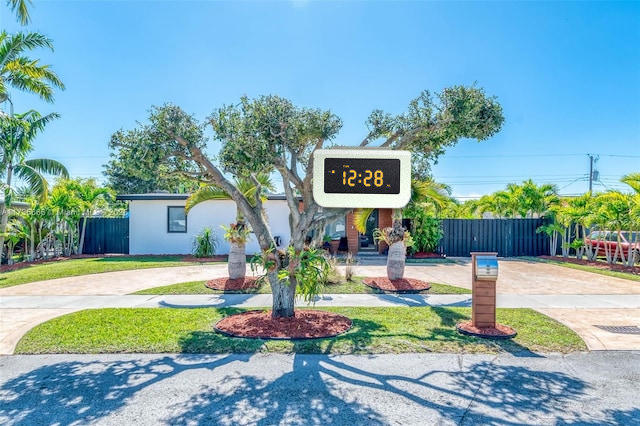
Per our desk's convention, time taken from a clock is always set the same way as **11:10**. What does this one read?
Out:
**12:28**
